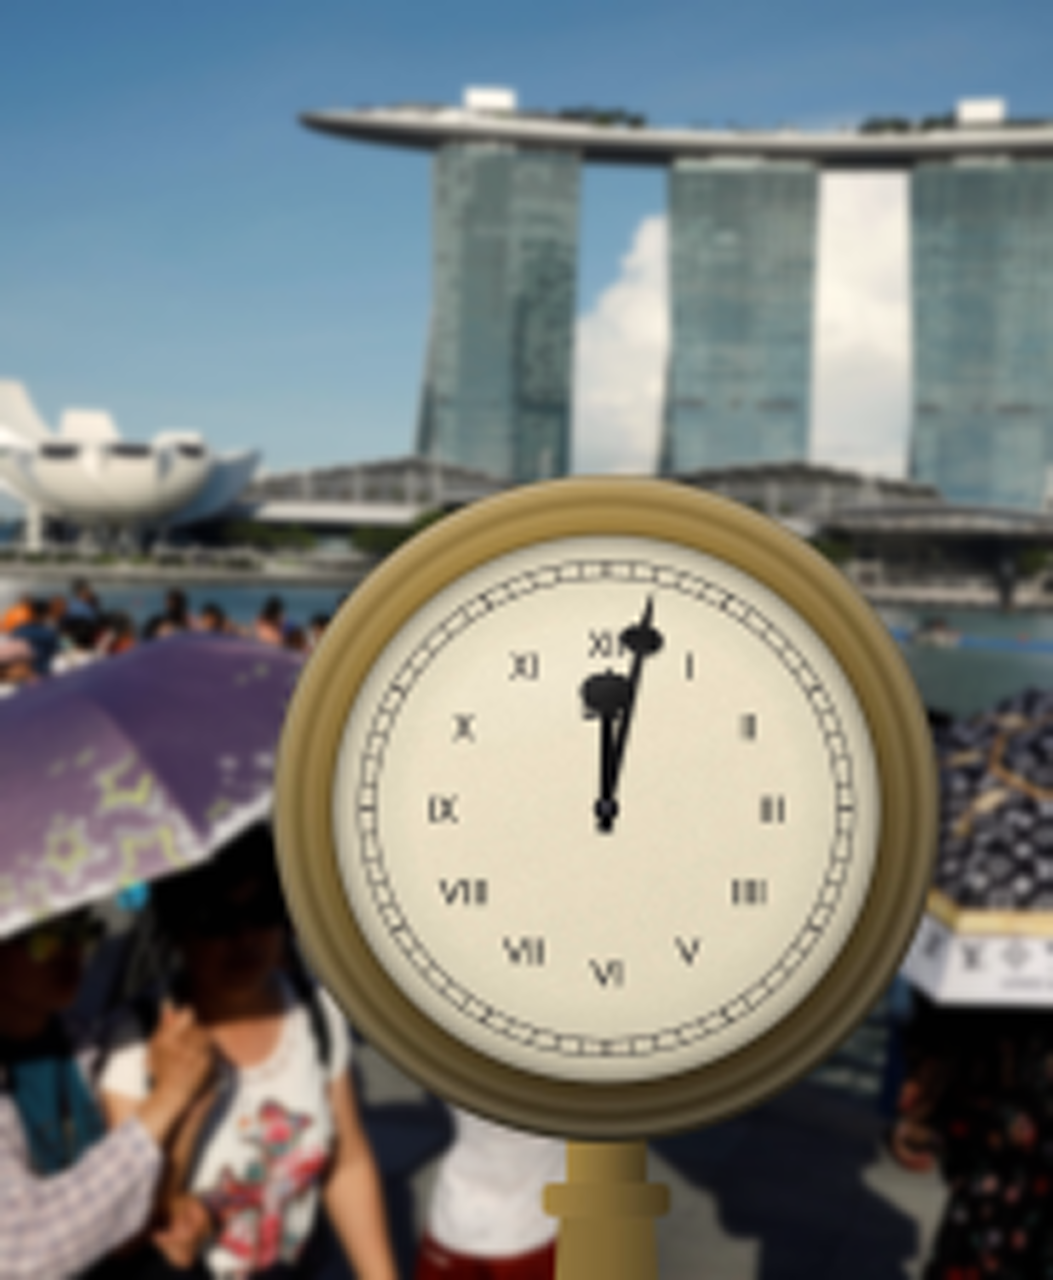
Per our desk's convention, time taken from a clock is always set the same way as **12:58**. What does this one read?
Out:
**12:02**
